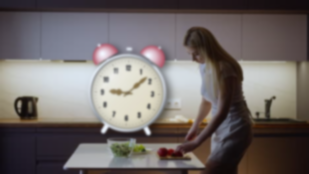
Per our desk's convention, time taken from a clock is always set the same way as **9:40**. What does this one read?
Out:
**9:08**
